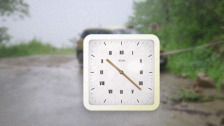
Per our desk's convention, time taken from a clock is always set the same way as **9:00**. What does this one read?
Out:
**10:22**
